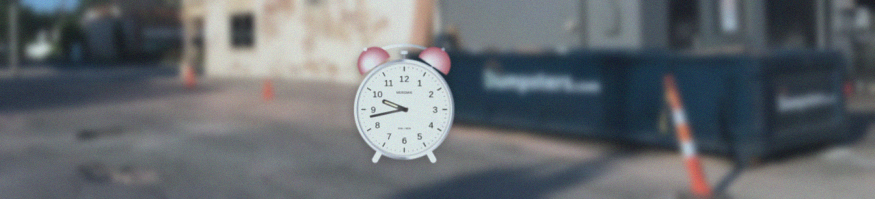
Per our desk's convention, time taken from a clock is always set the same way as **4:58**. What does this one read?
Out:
**9:43**
